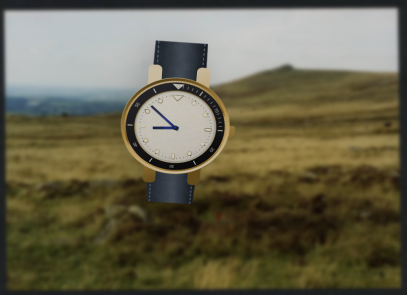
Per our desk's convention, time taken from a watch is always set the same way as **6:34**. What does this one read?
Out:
**8:52**
